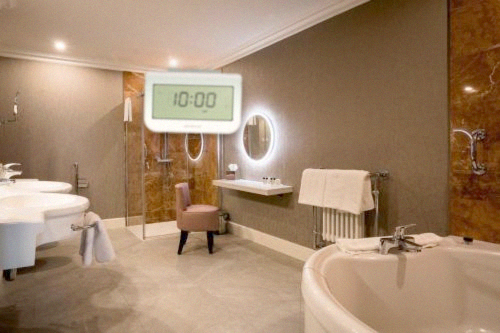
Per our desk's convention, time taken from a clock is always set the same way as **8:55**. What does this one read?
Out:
**10:00**
